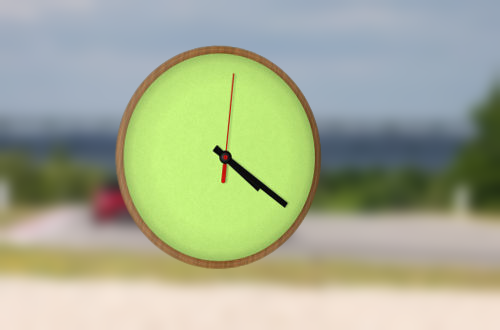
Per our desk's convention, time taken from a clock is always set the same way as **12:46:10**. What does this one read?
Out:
**4:21:01**
